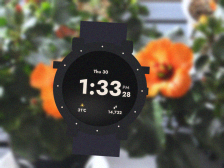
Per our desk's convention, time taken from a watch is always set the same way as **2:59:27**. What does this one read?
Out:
**1:33:28**
